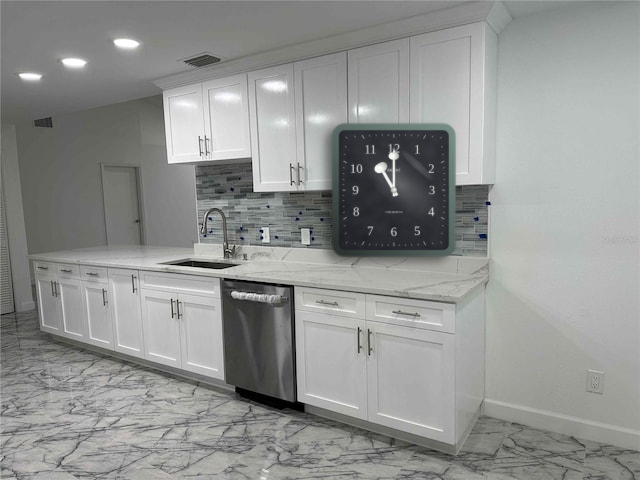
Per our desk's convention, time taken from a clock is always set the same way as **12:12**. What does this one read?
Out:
**11:00**
